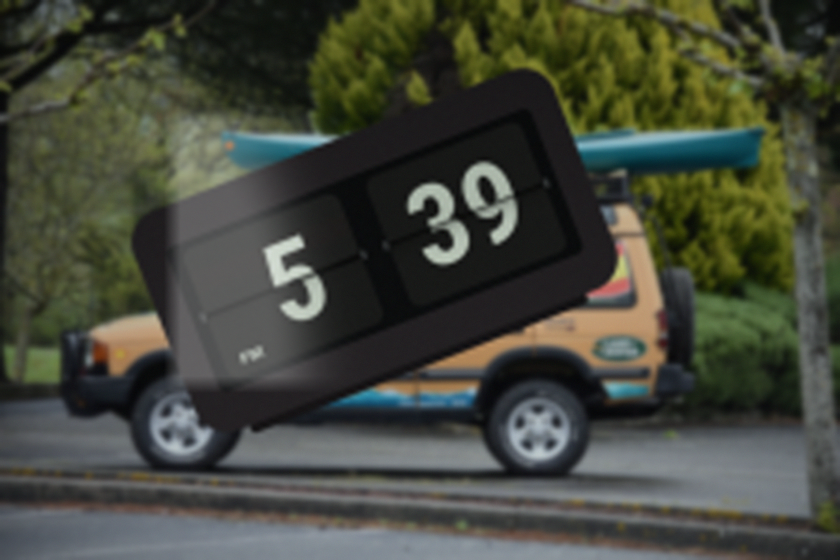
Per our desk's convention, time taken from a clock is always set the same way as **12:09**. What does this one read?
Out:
**5:39**
